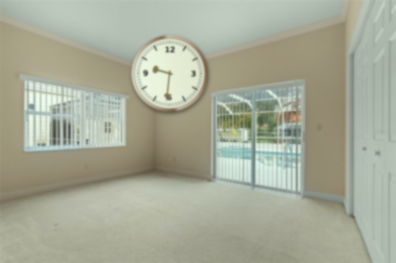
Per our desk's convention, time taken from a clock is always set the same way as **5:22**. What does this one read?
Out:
**9:31**
